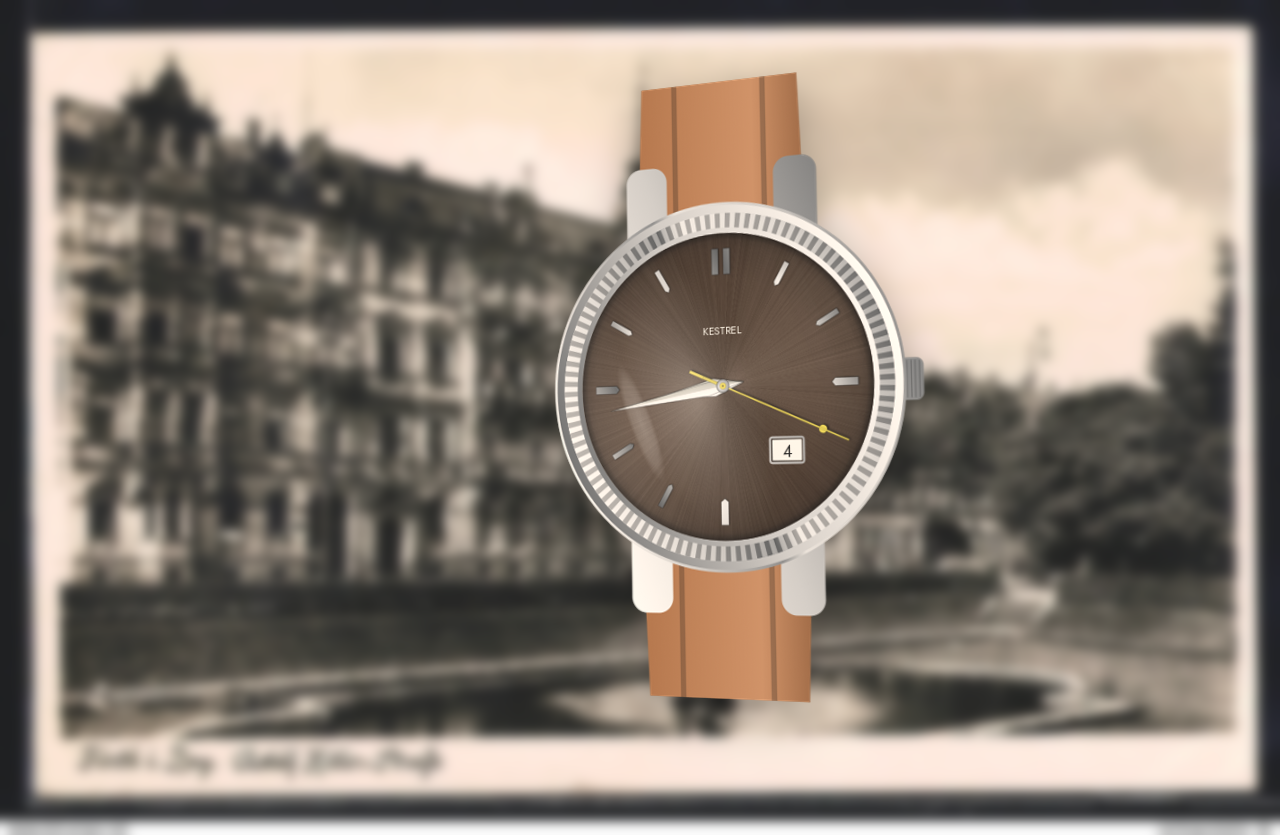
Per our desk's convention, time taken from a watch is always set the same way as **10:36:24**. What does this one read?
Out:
**8:43:19**
